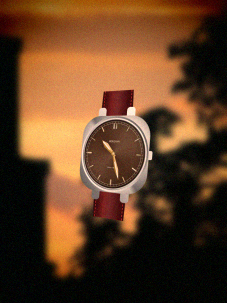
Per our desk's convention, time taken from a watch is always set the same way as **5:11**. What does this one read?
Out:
**10:27**
